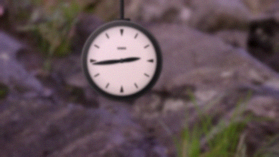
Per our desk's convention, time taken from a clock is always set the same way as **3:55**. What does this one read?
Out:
**2:44**
